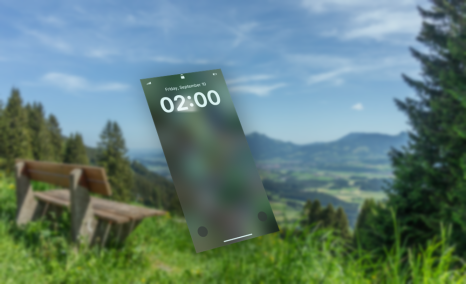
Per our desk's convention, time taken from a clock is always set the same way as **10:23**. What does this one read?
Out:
**2:00**
